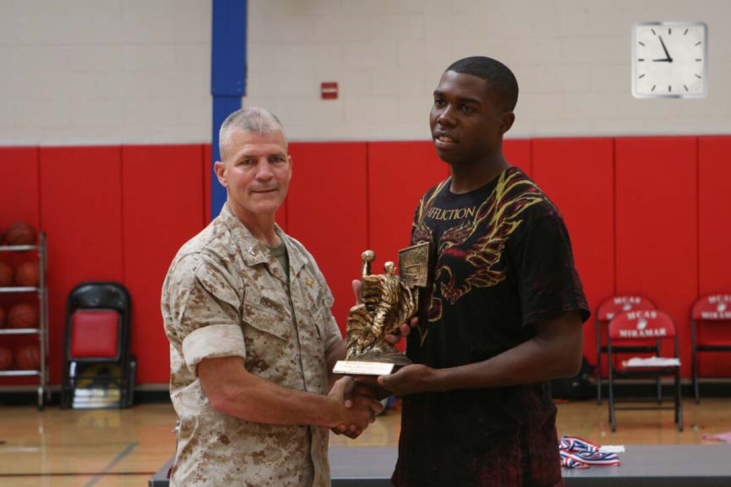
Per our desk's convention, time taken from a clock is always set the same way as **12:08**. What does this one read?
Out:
**8:56**
